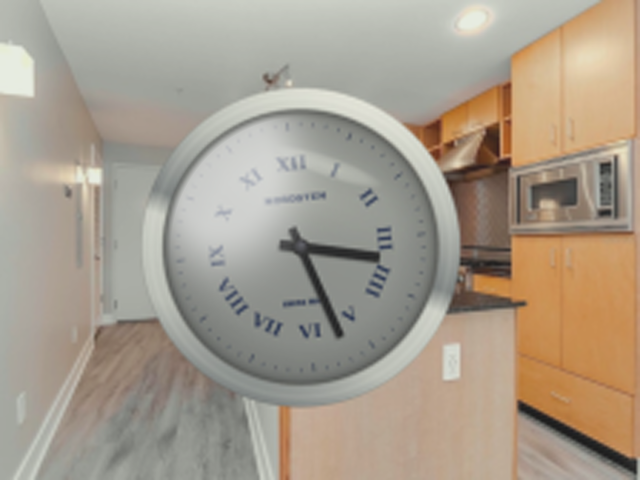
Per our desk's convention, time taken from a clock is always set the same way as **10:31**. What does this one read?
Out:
**3:27**
